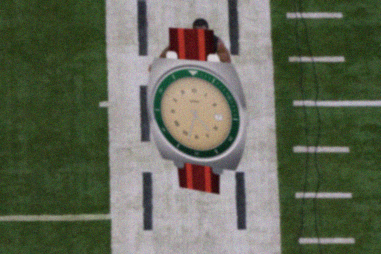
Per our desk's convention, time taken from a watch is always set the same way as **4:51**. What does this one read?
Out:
**4:33**
